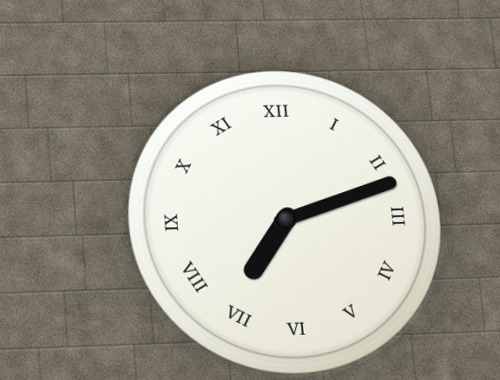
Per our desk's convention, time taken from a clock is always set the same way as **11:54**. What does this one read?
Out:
**7:12**
